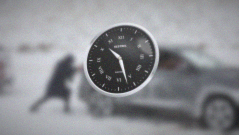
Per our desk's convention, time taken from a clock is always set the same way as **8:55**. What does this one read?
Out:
**10:27**
